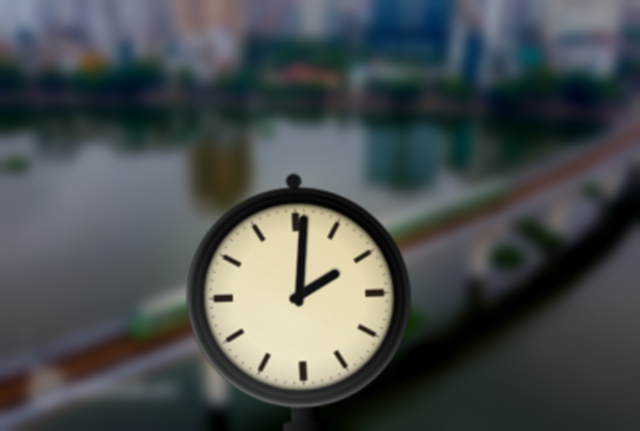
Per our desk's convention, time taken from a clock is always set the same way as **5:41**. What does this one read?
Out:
**2:01**
